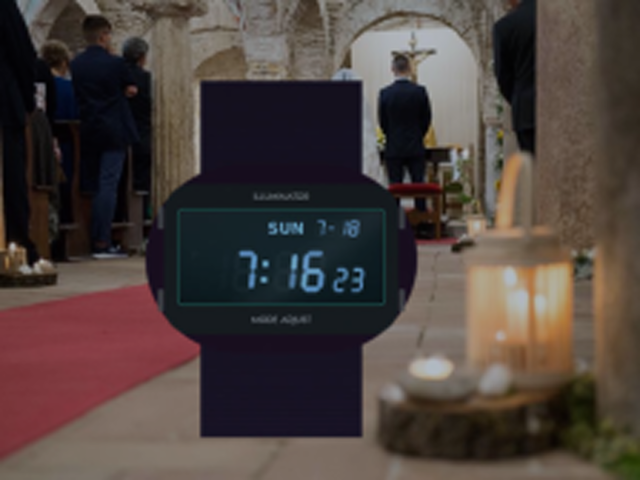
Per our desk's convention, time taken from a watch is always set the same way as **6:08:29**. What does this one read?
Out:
**7:16:23**
